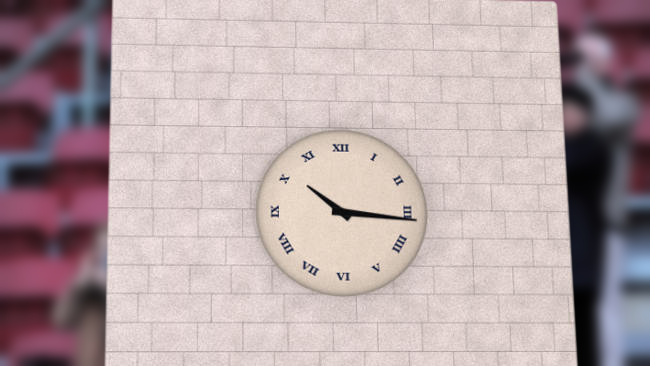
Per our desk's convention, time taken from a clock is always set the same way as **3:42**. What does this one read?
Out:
**10:16**
